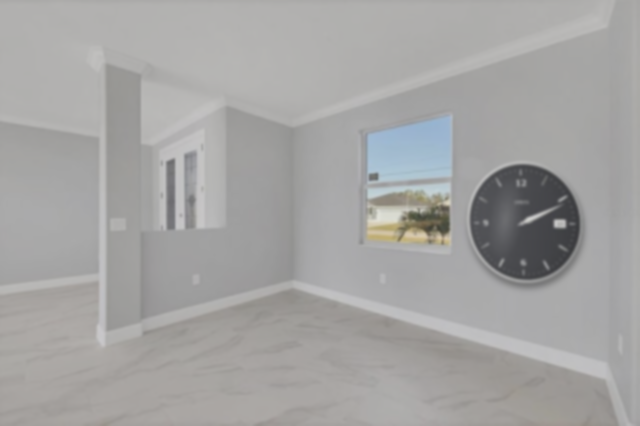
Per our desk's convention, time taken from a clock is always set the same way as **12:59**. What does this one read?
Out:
**2:11**
